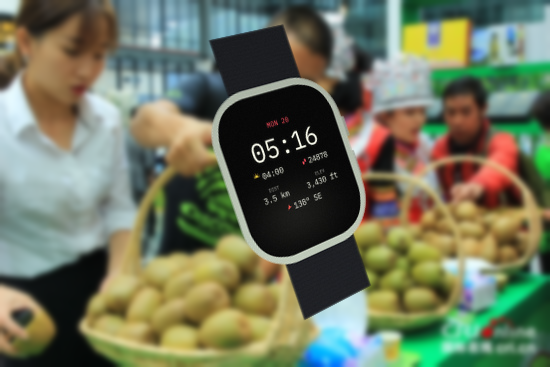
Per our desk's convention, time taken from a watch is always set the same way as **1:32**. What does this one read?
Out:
**5:16**
